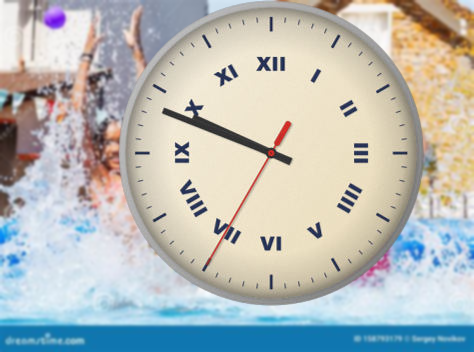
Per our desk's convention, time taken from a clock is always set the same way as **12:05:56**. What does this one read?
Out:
**9:48:35**
